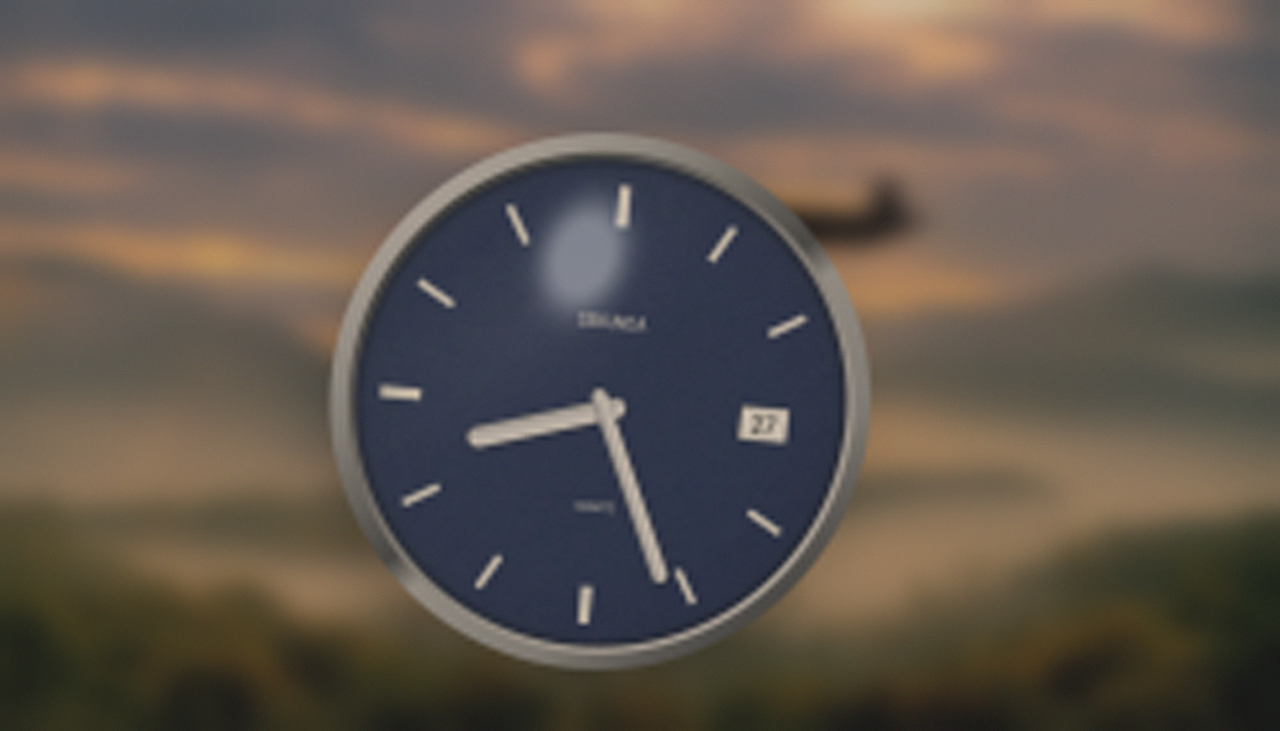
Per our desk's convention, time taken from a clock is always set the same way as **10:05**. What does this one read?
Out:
**8:26**
